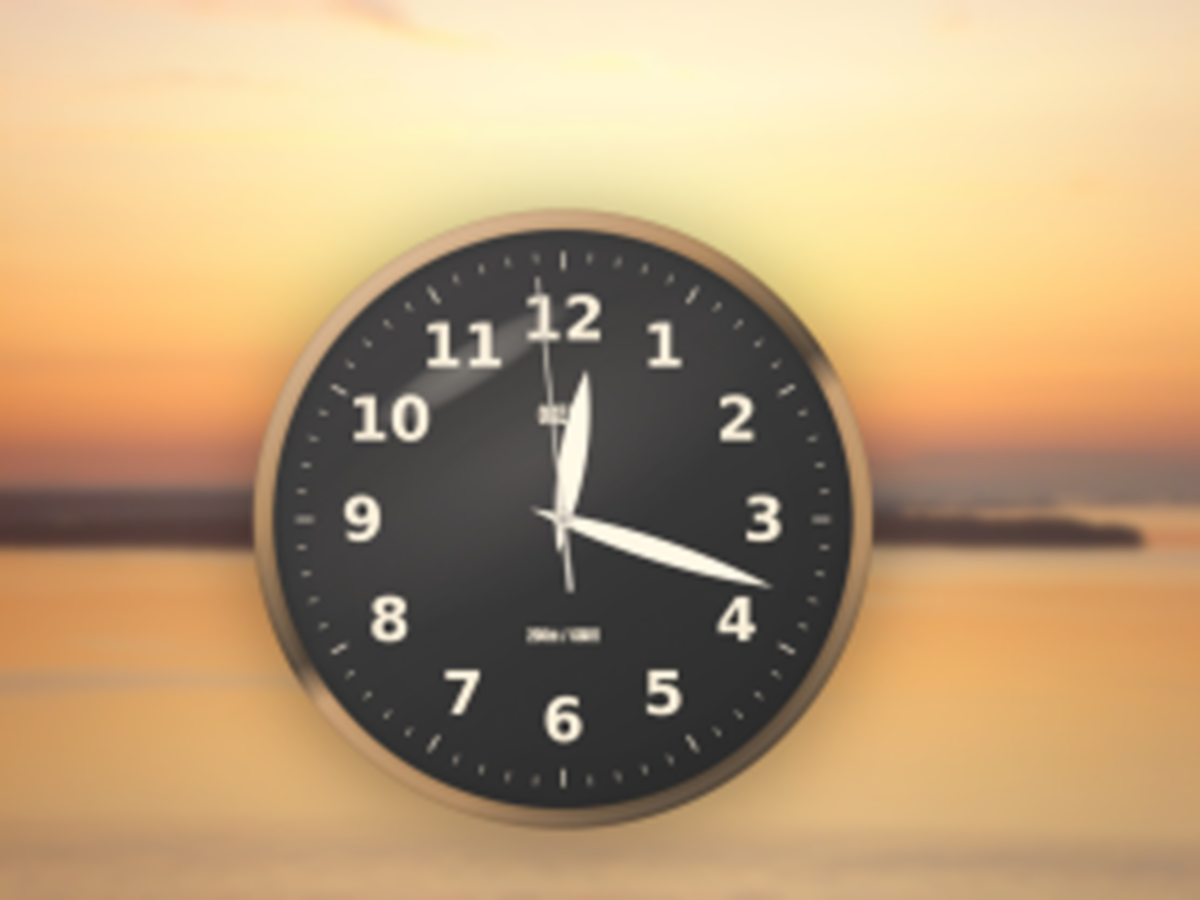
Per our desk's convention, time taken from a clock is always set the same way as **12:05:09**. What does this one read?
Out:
**12:17:59**
